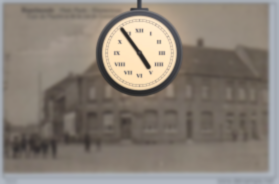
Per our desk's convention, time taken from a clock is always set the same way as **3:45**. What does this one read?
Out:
**4:54**
